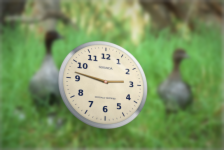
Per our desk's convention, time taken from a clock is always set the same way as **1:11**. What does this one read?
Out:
**2:47**
